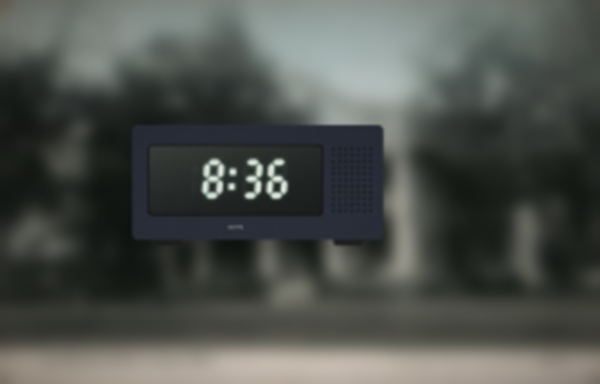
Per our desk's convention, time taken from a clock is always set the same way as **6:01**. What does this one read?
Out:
**8:36**
